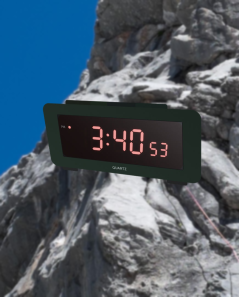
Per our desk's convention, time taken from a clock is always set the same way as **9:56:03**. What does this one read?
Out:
**3:40:53**
